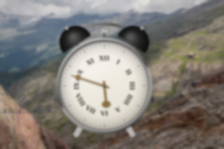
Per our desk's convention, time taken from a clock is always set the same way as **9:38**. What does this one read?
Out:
**5:48**
